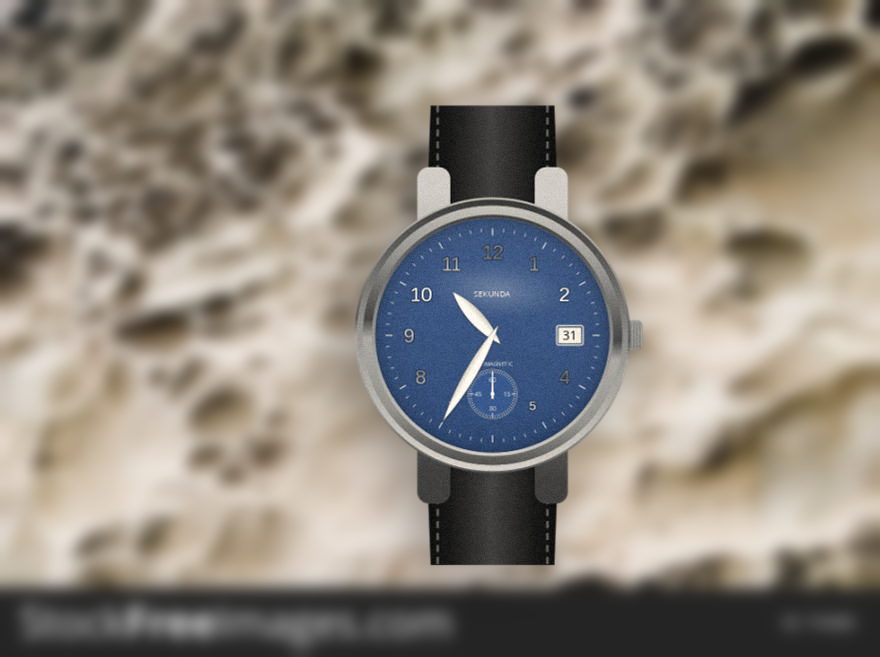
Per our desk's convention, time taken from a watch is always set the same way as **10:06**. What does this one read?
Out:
**10:35**
